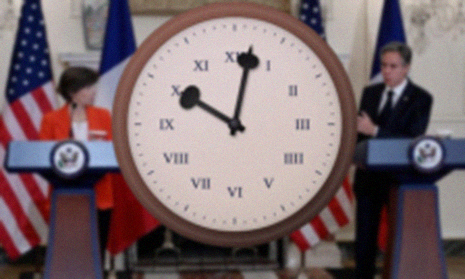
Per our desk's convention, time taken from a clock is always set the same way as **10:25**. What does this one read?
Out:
**10:02**
